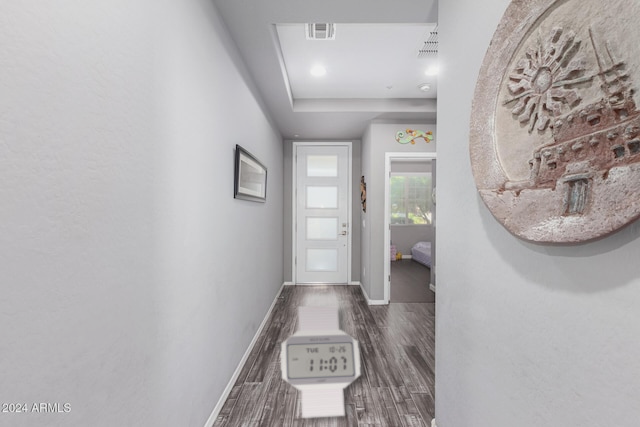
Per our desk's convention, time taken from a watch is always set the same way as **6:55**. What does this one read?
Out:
**11:07**
